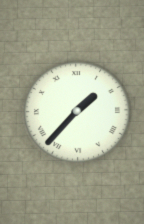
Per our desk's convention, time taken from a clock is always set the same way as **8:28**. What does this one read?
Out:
**1:37**
